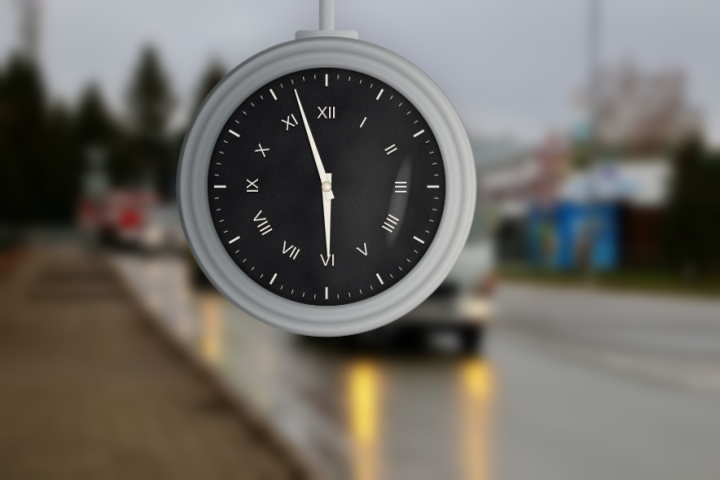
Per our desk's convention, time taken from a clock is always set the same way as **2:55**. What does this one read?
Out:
**5:57**
